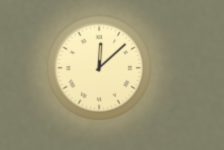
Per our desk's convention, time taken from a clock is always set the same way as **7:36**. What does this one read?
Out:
**12:08**
